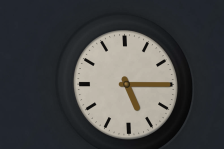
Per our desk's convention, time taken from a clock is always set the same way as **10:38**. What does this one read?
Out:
**5:15**
